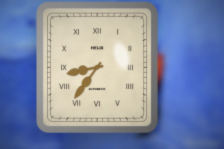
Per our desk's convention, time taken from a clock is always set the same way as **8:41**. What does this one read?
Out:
**8:36**
